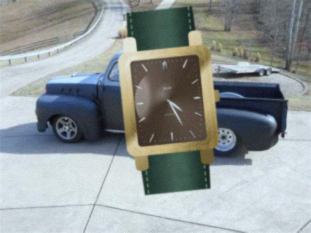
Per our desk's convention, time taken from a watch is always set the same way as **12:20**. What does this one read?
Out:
**4:26**
